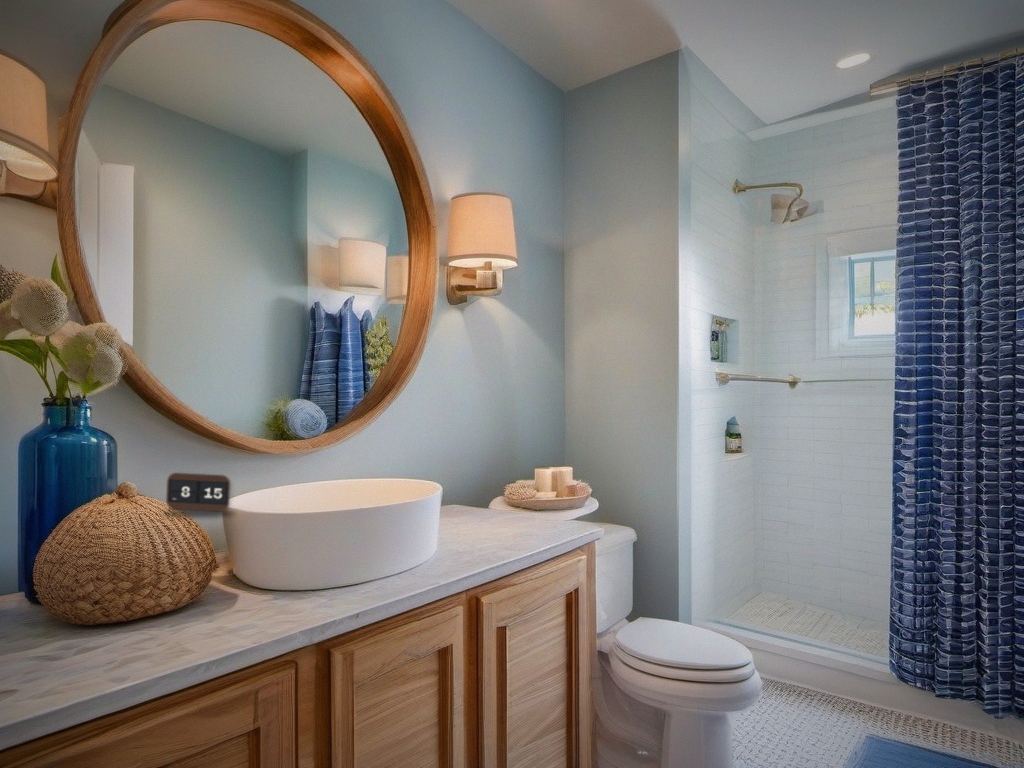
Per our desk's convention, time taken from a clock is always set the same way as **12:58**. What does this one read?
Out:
**8:15**
